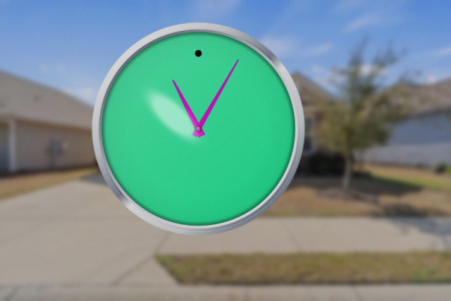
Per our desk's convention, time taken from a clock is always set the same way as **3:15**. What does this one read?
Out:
**11:05**
